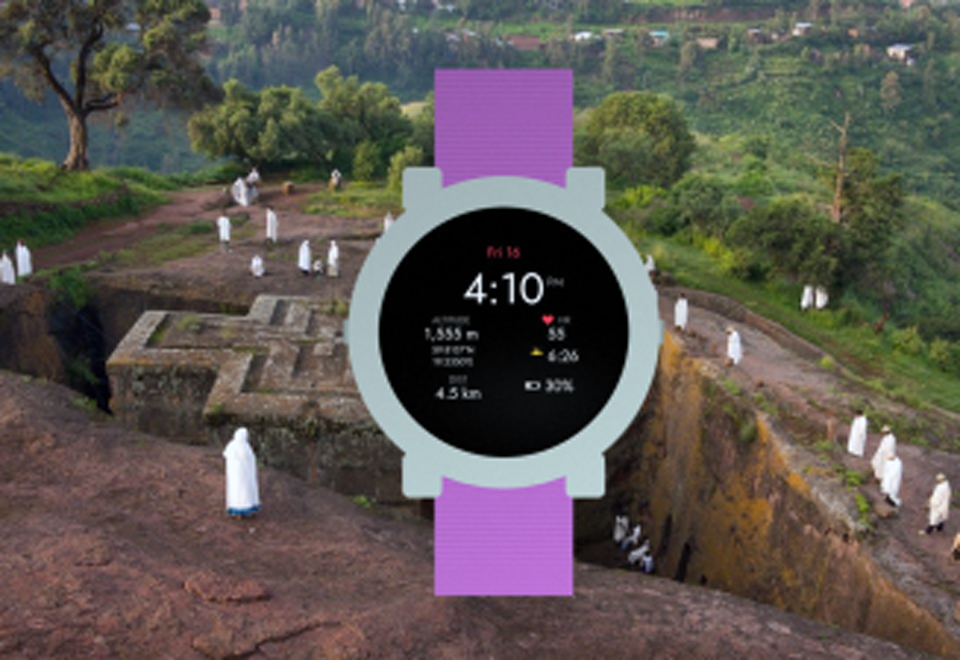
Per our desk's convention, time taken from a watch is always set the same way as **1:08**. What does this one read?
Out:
**4:10**
